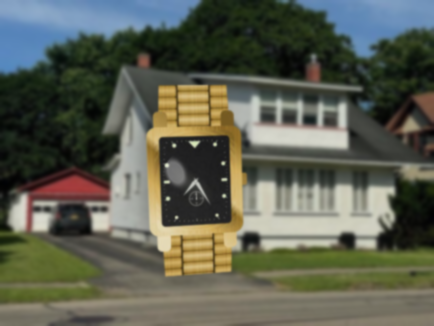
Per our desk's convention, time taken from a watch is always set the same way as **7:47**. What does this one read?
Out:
**7:25**
